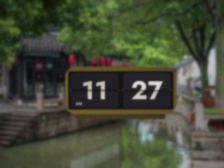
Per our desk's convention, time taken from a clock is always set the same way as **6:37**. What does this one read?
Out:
**11:27**
